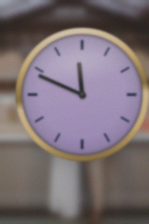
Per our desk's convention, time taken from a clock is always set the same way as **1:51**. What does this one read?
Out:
**11:49**
